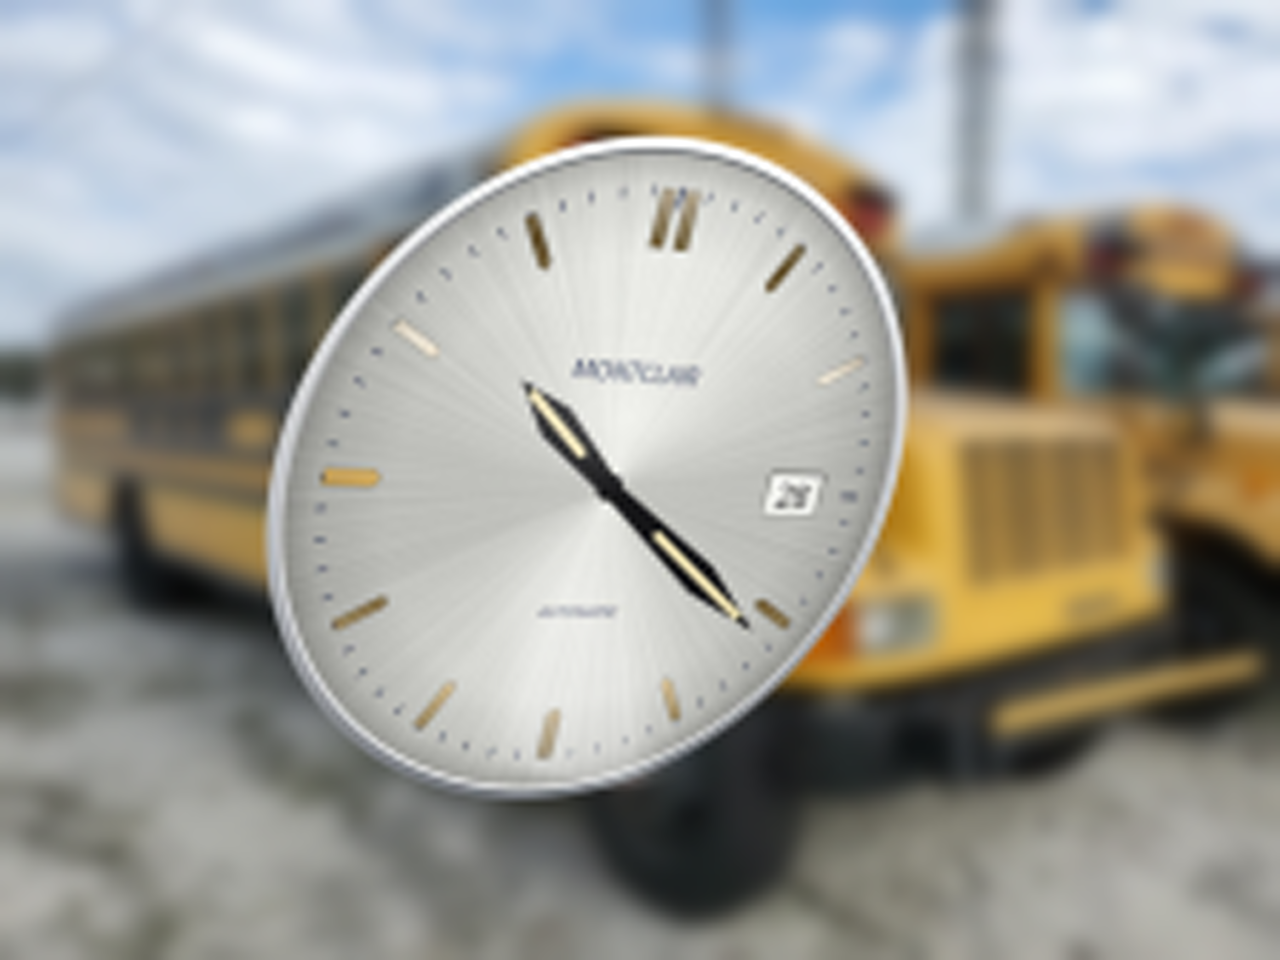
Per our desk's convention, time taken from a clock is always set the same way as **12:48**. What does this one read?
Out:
**10:21**
